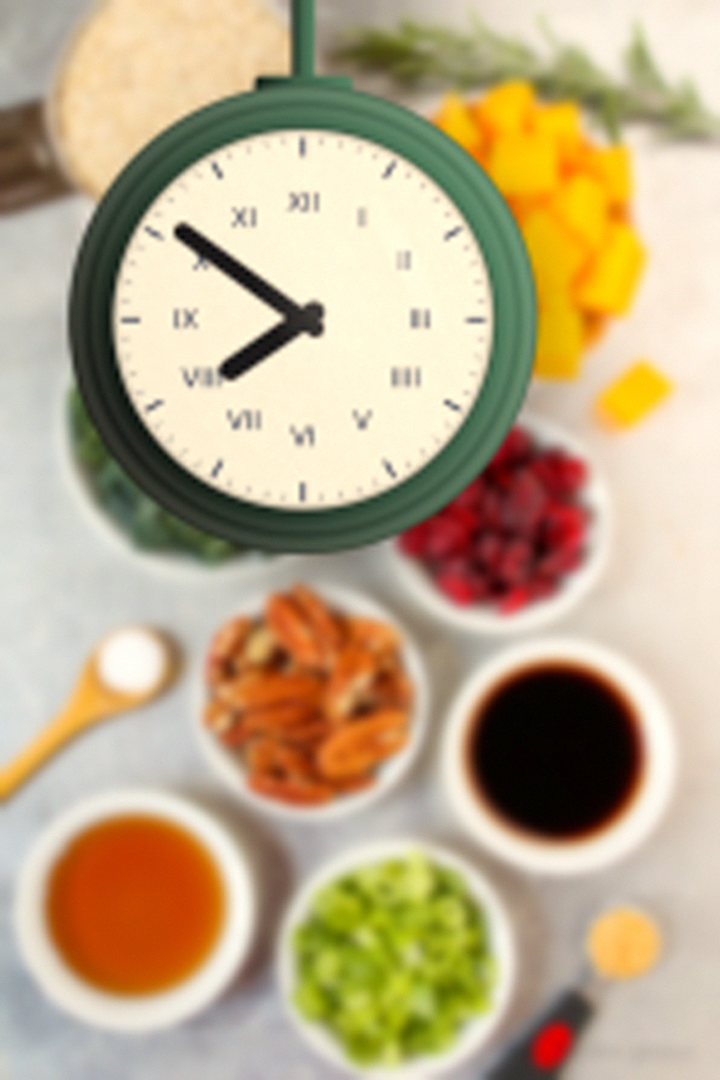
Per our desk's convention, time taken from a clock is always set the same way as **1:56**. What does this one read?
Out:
**7:51**
